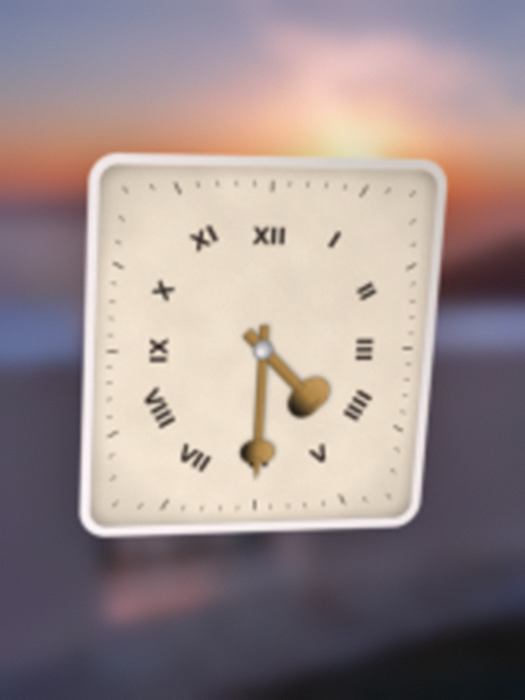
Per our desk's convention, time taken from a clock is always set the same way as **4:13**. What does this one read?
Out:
**4:30**
